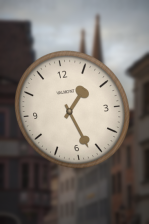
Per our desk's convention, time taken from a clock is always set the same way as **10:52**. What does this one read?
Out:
**1:27**
